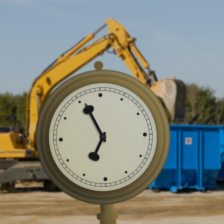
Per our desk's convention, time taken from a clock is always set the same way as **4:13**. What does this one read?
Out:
**6:56**
